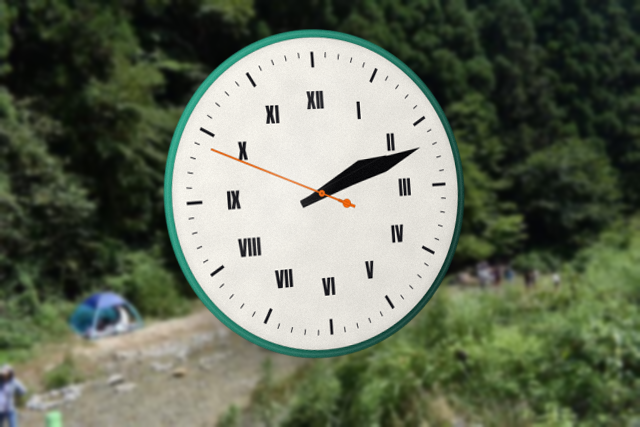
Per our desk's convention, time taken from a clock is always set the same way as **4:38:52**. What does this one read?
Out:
**2:11:49**
